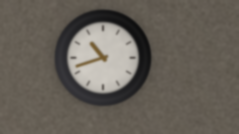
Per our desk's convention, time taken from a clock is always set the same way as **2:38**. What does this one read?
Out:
**10:42**
